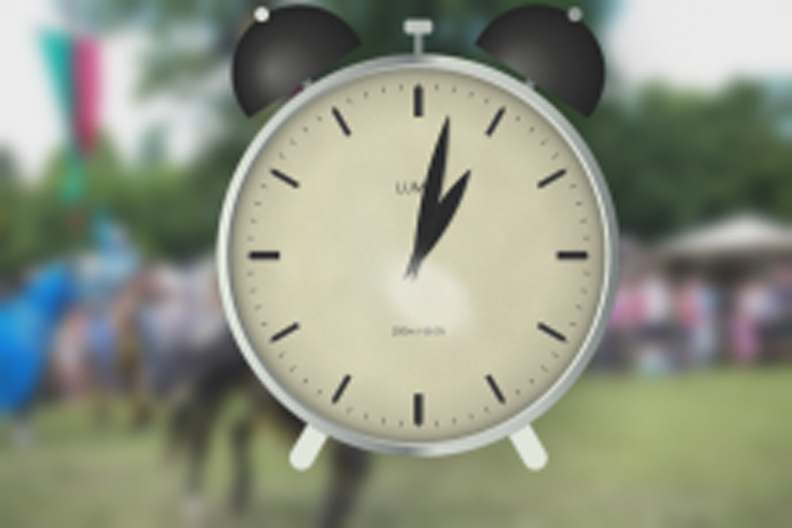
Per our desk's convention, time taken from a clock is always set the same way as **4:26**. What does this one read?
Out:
**1:02**
